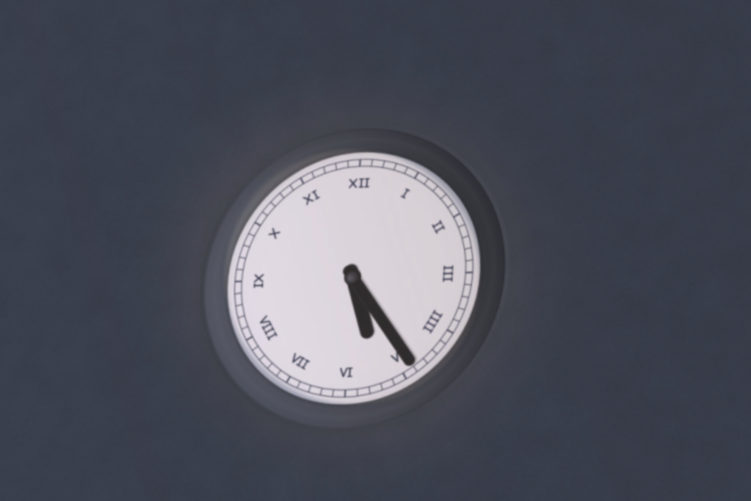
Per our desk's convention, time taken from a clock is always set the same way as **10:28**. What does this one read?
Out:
**5:24**
